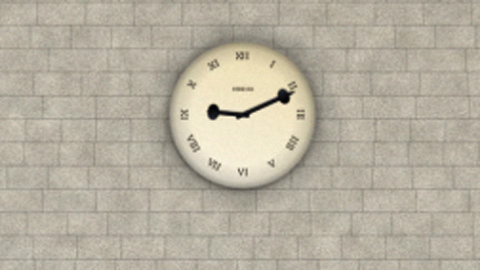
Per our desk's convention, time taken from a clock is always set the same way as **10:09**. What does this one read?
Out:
**9:11**
